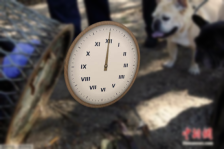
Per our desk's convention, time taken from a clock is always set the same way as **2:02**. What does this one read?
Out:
**12:00**
